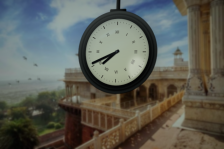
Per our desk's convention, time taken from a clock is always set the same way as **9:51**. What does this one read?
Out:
**7:41**
